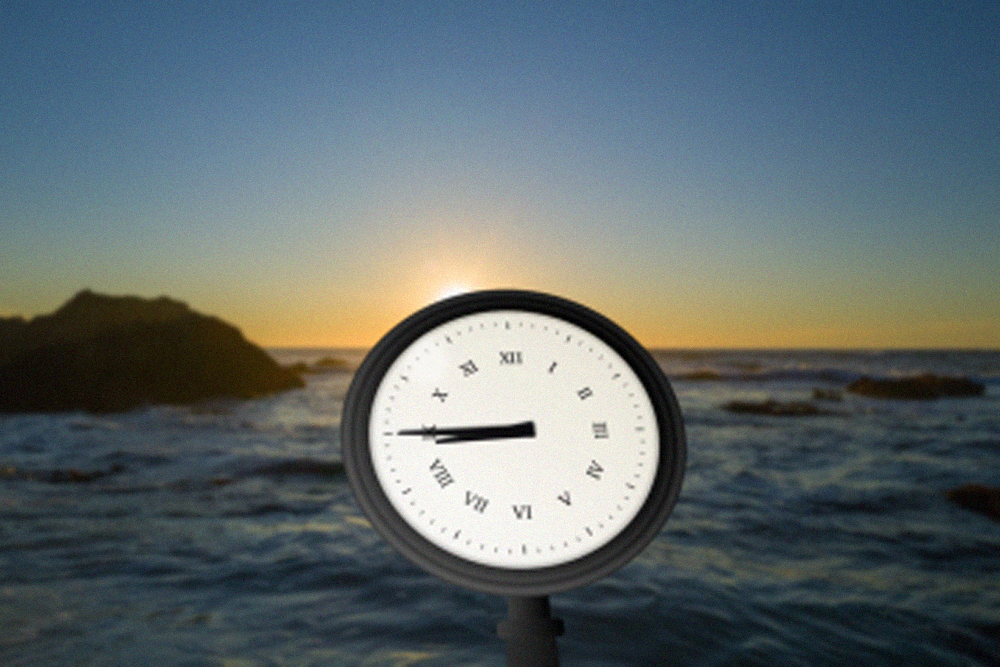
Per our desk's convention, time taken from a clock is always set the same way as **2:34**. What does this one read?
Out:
**8:45**
